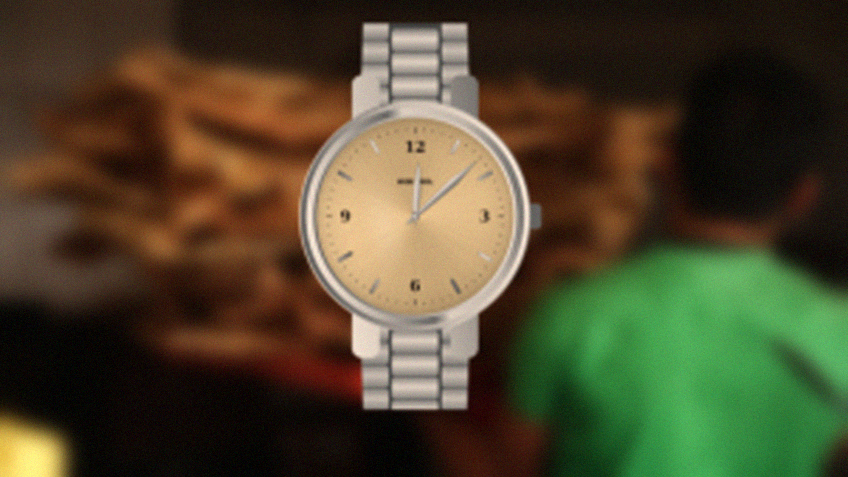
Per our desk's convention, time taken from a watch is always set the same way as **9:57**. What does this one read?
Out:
**12:08**
